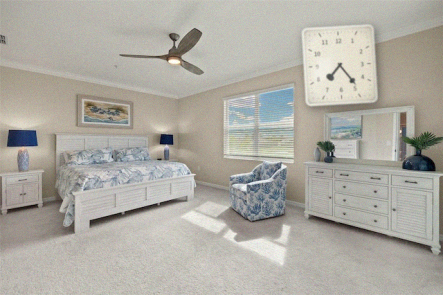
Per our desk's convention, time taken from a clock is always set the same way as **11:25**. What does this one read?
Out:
**7:24**
